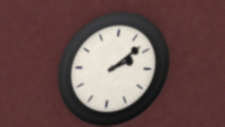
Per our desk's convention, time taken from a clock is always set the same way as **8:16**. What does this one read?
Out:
**2:08**
